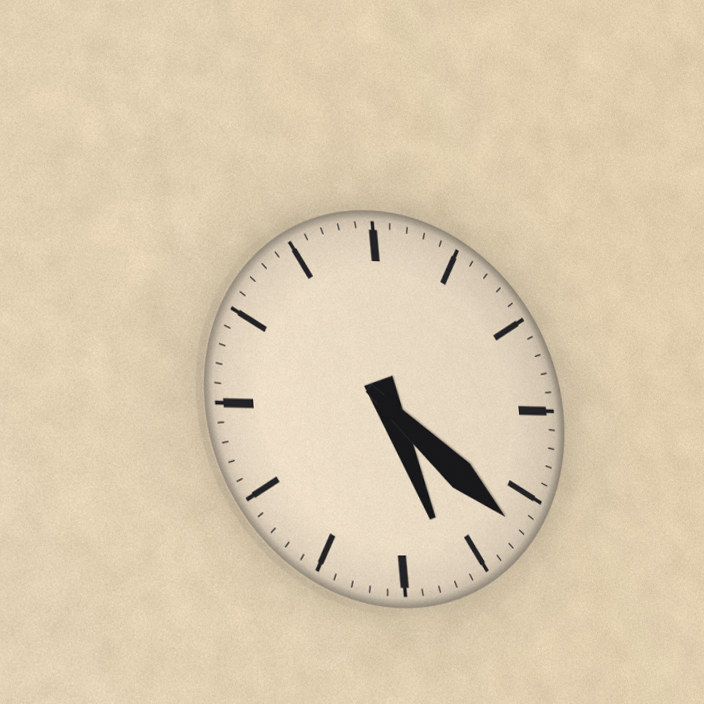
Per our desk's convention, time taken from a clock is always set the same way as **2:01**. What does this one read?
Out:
**5:22**
